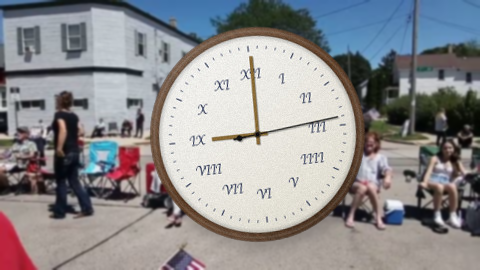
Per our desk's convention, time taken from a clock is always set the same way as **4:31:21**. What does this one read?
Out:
**9:00:14**
